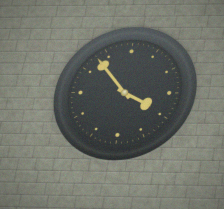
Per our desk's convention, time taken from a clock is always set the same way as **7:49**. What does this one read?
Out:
**3:53**
